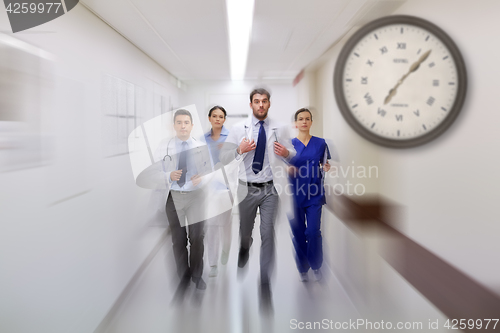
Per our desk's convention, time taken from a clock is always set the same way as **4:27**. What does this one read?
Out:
**7:07**
